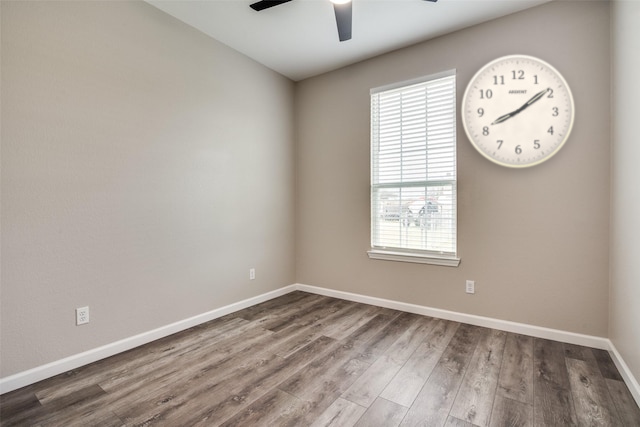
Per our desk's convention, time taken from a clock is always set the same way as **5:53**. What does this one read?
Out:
**8:09**
